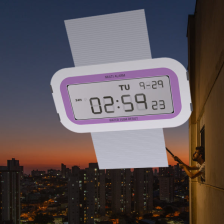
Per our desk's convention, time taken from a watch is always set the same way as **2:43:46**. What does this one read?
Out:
**2:59:23**
